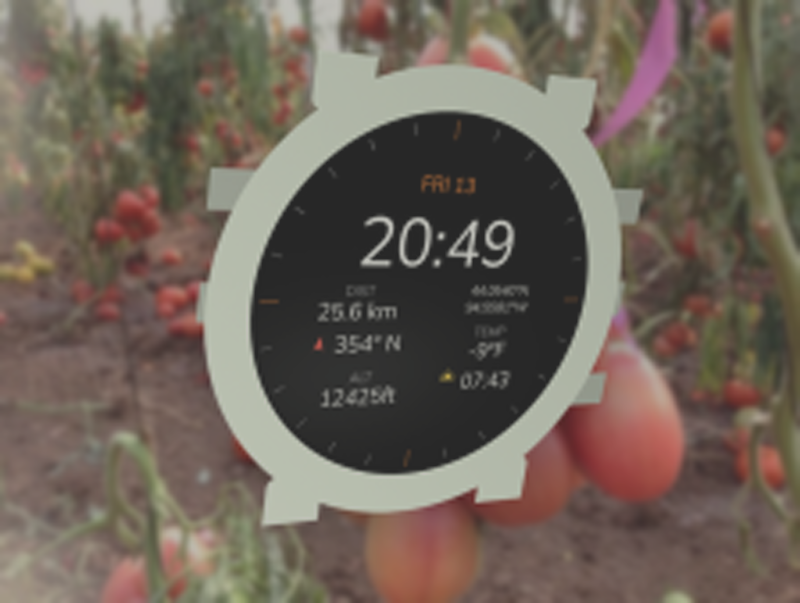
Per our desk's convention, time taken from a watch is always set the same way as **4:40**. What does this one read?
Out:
**20:49**
